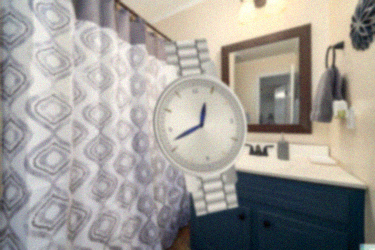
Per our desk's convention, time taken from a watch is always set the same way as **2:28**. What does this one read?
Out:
**12:42**
